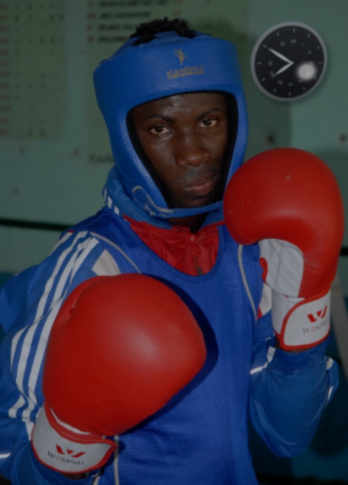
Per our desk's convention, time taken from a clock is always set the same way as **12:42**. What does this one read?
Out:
**7:50**
